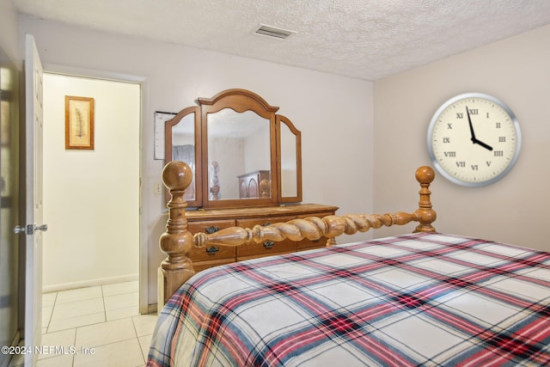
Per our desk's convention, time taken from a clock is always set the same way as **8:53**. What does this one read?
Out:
**3:58**
